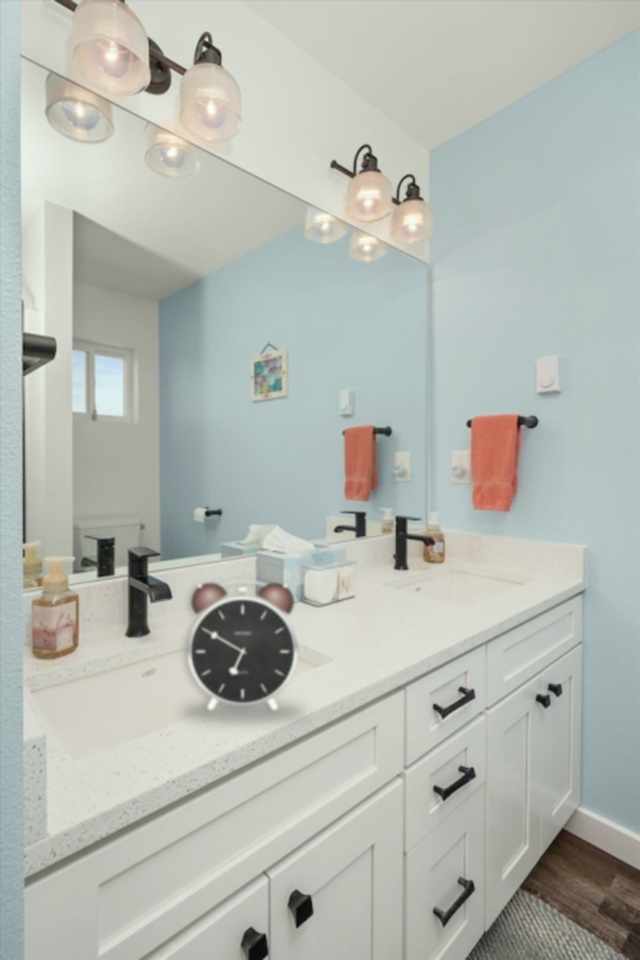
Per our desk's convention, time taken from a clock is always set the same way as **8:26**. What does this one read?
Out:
**6:50**
